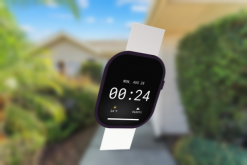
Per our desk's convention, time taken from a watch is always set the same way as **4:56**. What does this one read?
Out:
**0:24**
